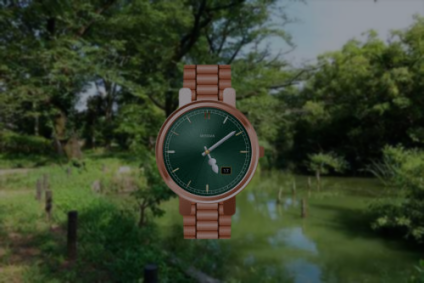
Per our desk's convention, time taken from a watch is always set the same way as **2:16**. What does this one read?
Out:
**5:09**
